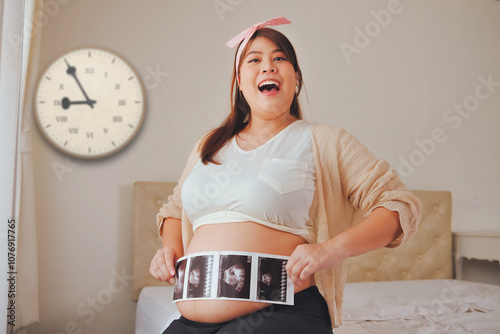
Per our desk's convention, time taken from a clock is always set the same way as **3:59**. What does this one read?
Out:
**8:55**
